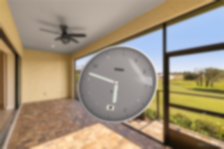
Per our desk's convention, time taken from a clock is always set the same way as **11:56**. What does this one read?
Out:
**5:47**
